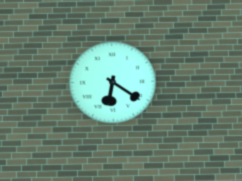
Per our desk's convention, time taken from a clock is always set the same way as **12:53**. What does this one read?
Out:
**6:21**
